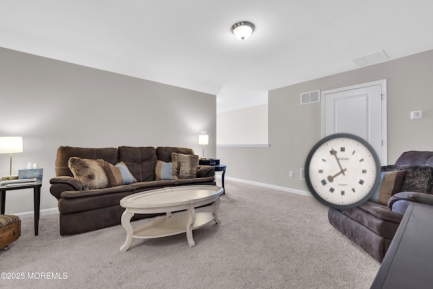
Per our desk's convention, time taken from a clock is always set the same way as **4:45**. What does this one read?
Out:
**7:56**
